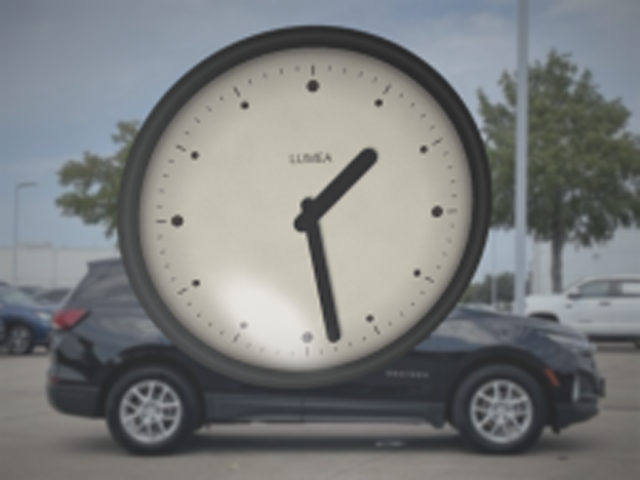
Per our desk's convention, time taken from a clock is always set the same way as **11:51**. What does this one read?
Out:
**1:28**
